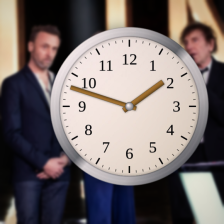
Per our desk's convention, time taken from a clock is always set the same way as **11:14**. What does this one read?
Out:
**1:48**
